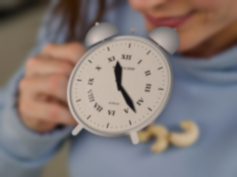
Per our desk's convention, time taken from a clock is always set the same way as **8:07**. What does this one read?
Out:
**11:23**
